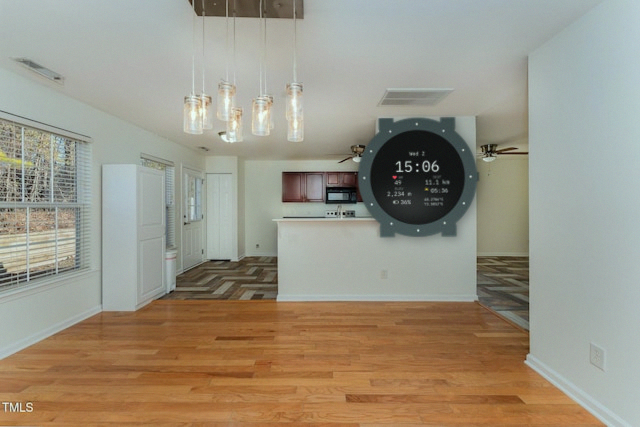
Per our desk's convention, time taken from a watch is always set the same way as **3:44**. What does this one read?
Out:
**15:06**
